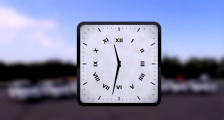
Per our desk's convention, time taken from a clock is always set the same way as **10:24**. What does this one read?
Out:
**11:32**
